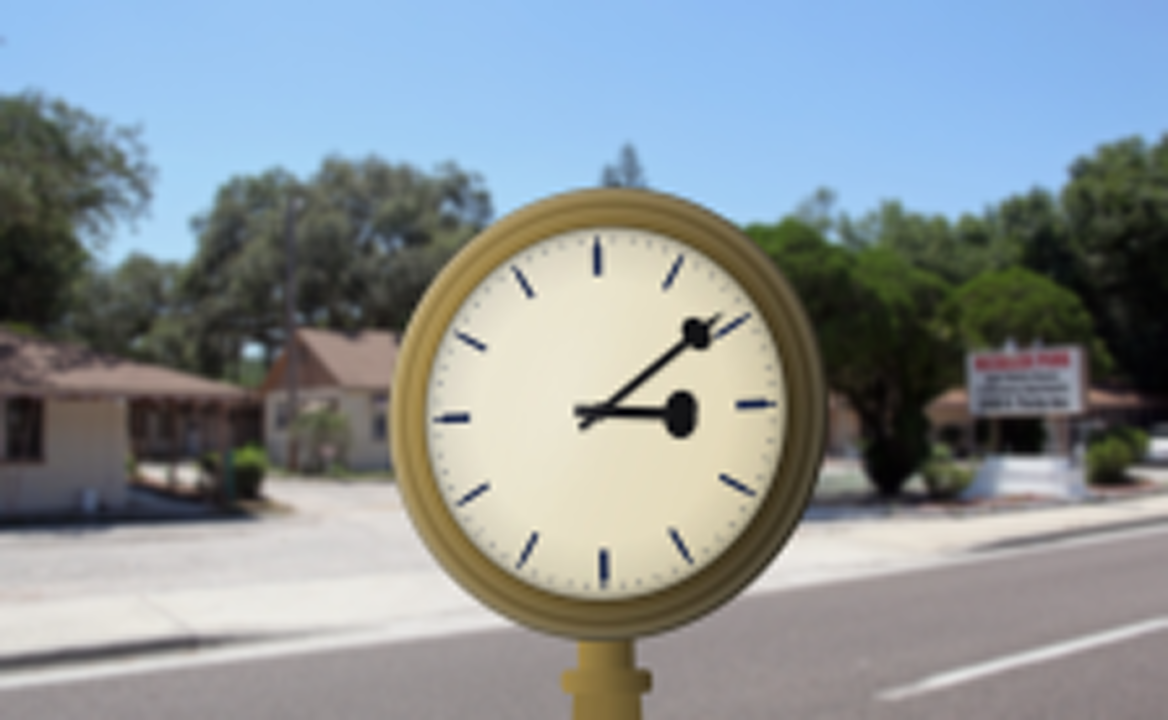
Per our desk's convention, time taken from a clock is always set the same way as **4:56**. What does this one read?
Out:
**3:09**
